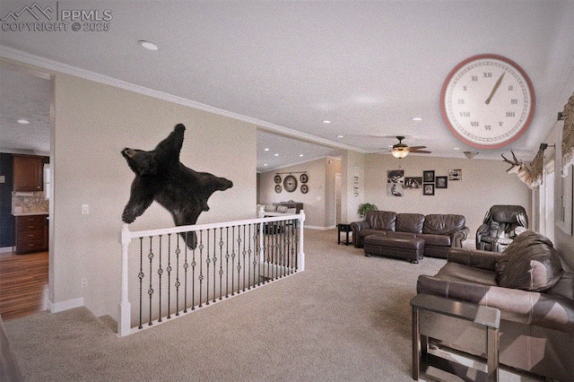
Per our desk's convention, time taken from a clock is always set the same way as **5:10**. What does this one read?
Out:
**1:05**
